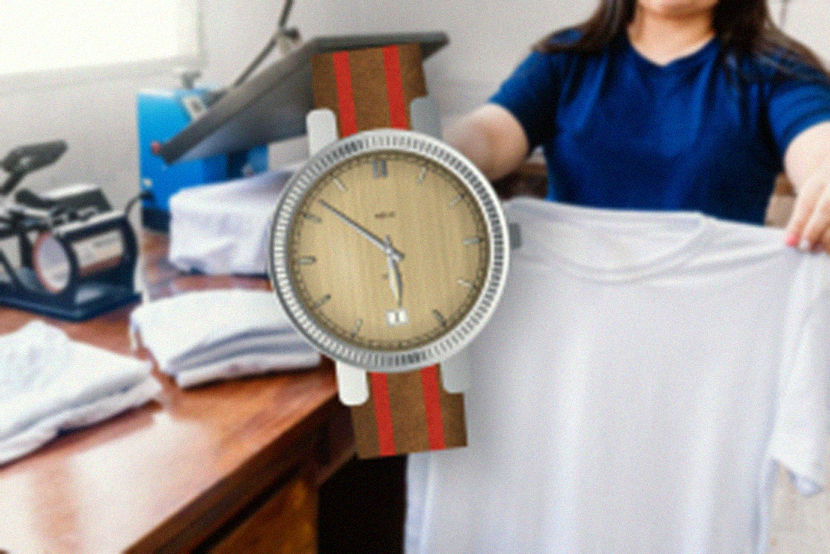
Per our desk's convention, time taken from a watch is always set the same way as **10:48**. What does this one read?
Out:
**5:52**
